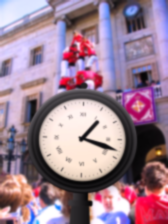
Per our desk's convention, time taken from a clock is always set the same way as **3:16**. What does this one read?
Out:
**1:18**
